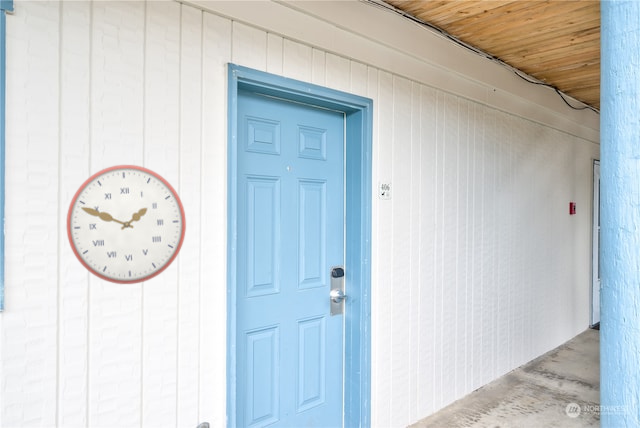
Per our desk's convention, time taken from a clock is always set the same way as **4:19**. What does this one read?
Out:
**1:49**
